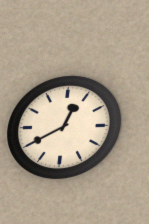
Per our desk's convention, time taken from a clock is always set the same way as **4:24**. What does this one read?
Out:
**12:40**
